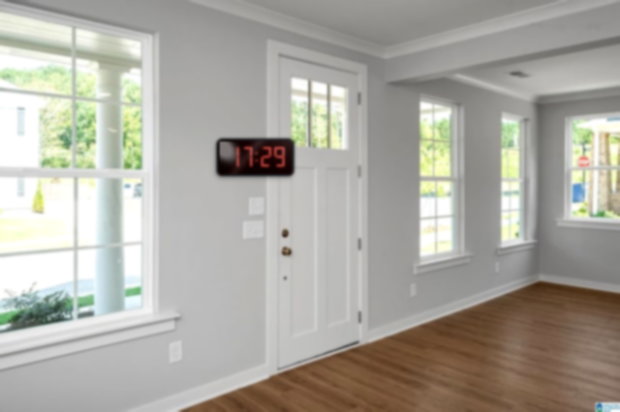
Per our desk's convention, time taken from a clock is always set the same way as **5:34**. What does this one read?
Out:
**17:29**
